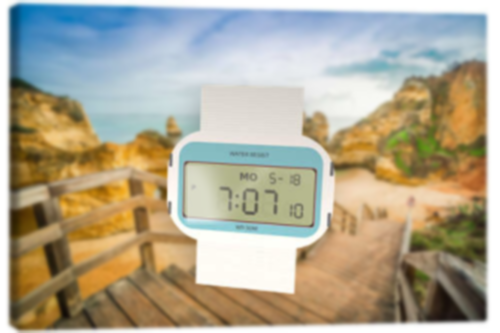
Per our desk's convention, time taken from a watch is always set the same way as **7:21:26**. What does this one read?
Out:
**7:07:10**
